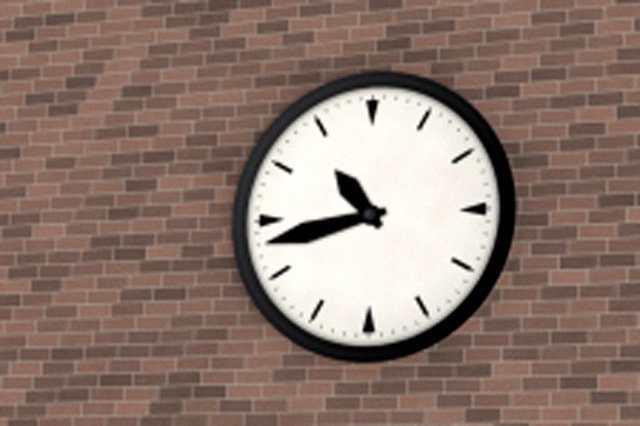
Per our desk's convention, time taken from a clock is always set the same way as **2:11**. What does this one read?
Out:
**10:43**
